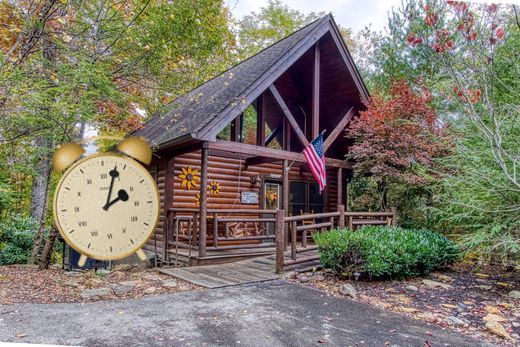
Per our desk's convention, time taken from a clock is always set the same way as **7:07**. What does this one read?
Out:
**2:03**
